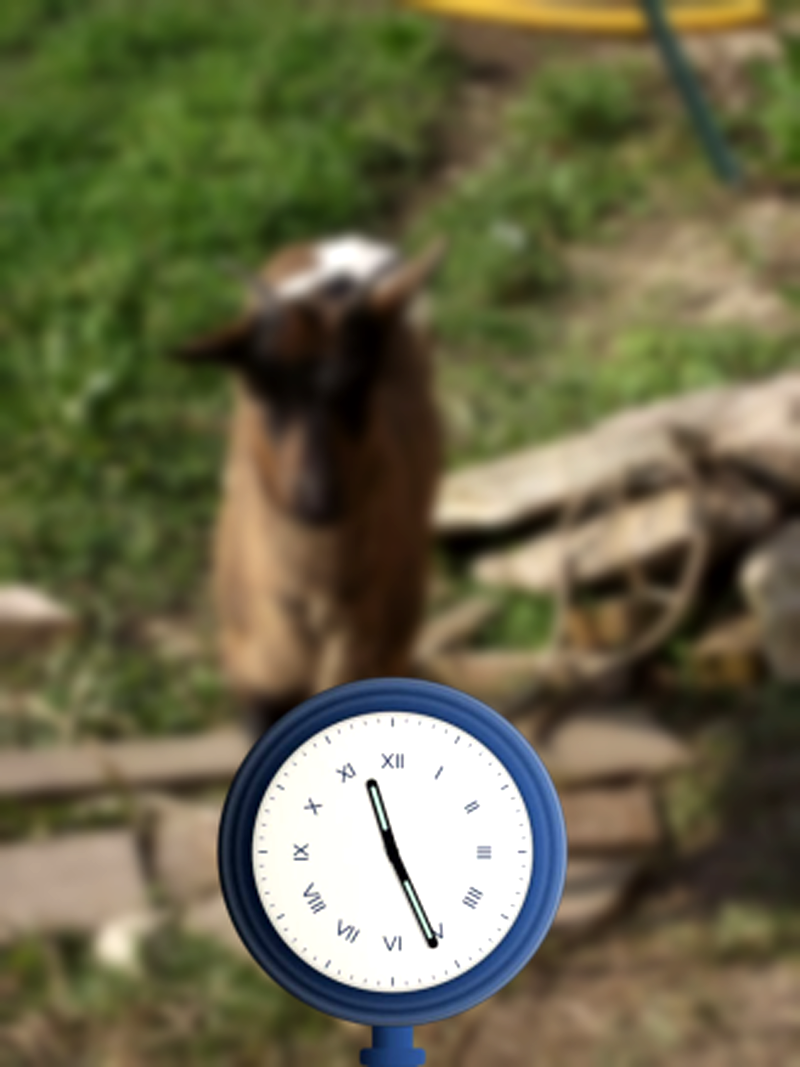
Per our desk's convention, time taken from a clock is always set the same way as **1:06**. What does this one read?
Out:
**11:26**
